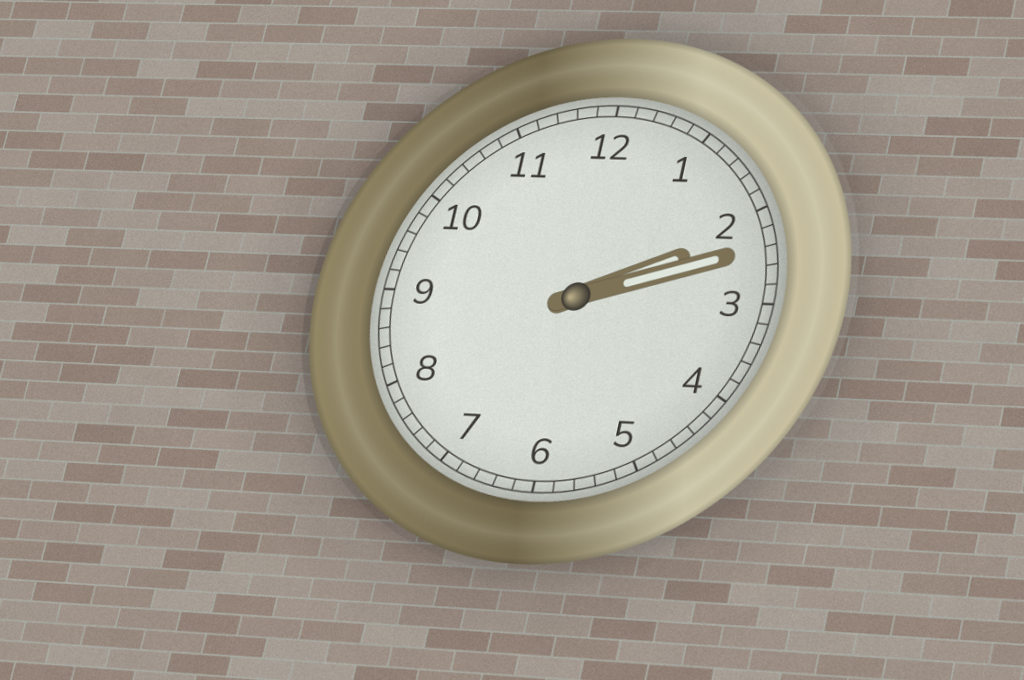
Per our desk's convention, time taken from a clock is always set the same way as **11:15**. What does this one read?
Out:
**2:12**
